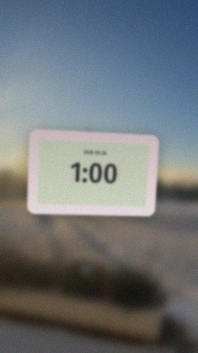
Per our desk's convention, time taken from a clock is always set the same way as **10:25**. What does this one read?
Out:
**1:00**
